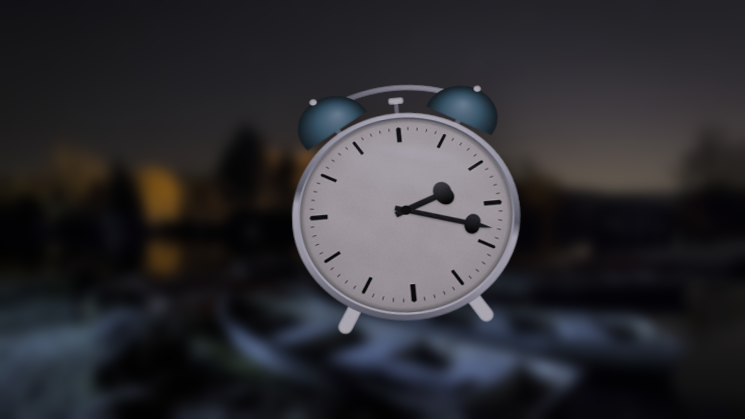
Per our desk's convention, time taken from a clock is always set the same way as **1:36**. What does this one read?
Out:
**2:18**
